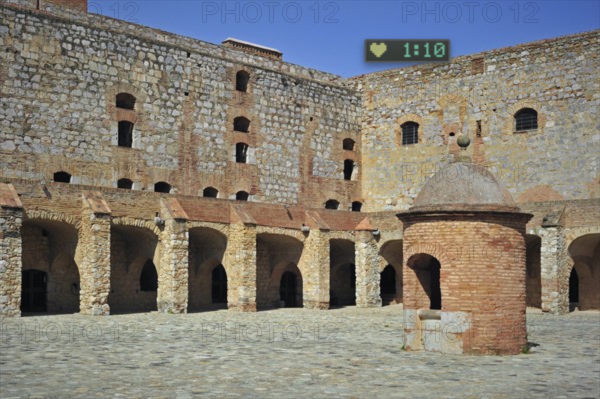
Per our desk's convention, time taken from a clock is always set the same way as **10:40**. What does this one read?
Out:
**1:10**
